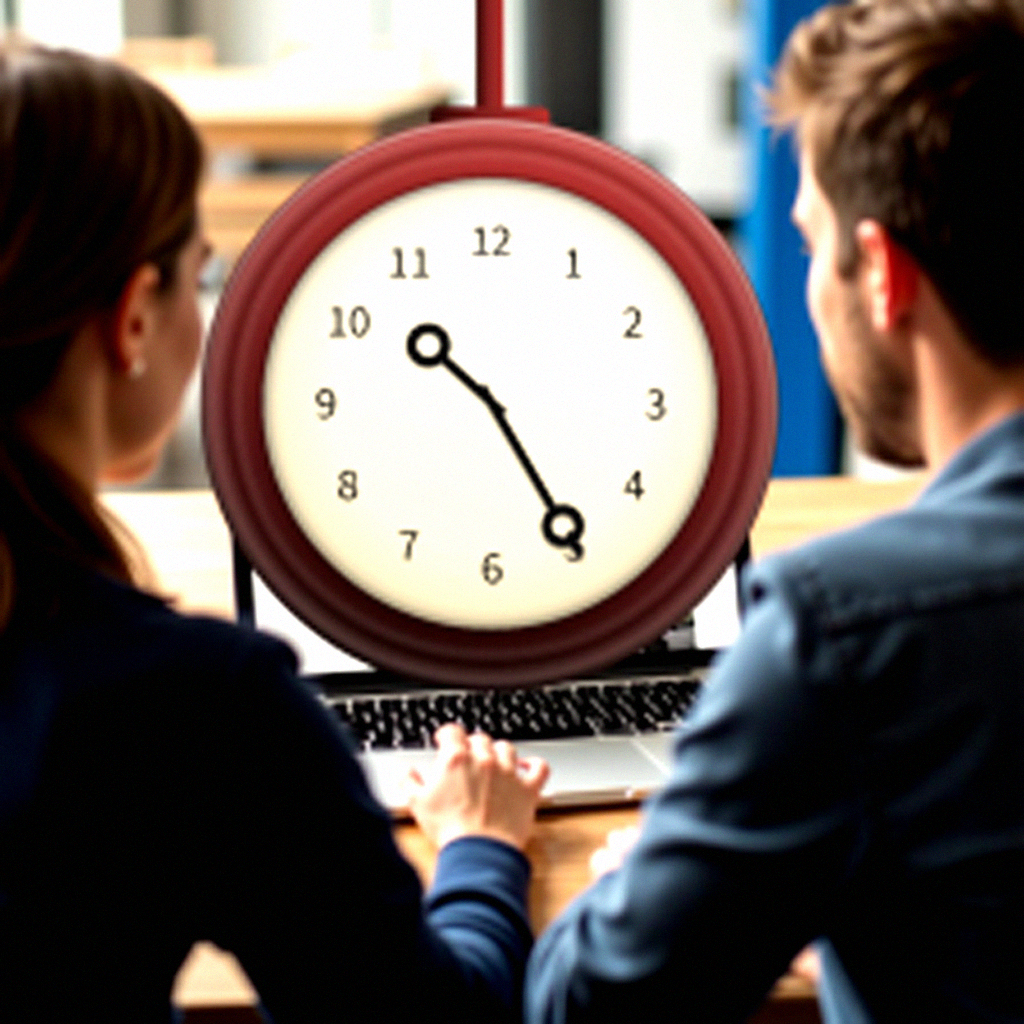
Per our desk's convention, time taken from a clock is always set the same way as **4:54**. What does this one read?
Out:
**10:25**
